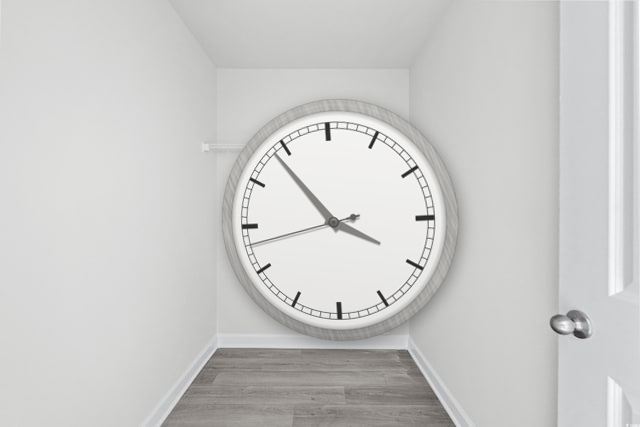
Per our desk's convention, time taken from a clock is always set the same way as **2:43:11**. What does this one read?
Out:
**3:53:43**
